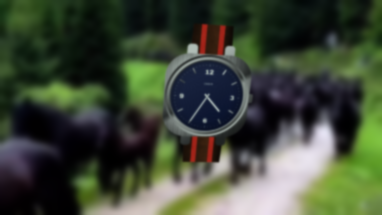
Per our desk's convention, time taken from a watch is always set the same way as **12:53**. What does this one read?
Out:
**4:35**
